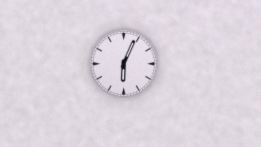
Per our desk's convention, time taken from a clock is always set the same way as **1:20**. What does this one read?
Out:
**6:04**
